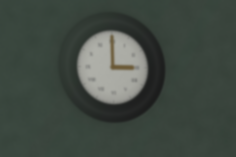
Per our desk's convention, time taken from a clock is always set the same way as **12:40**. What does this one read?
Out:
**3:00**
